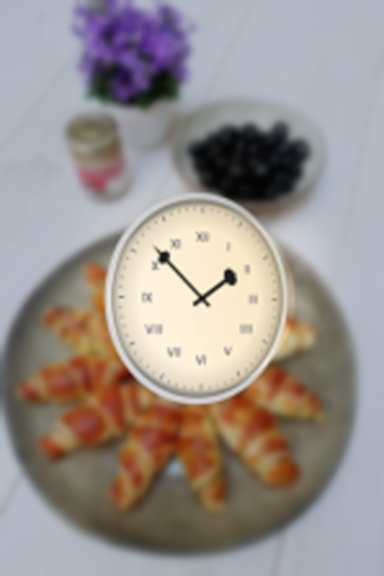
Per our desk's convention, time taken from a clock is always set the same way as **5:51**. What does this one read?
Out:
**1:52**
